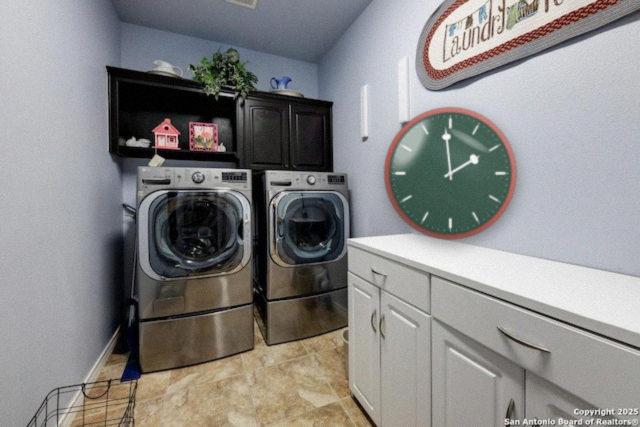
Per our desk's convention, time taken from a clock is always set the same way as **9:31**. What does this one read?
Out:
**1:59**
